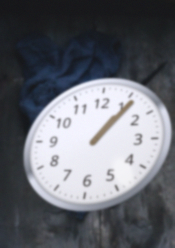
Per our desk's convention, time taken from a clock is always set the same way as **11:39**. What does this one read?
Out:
**1:06**
